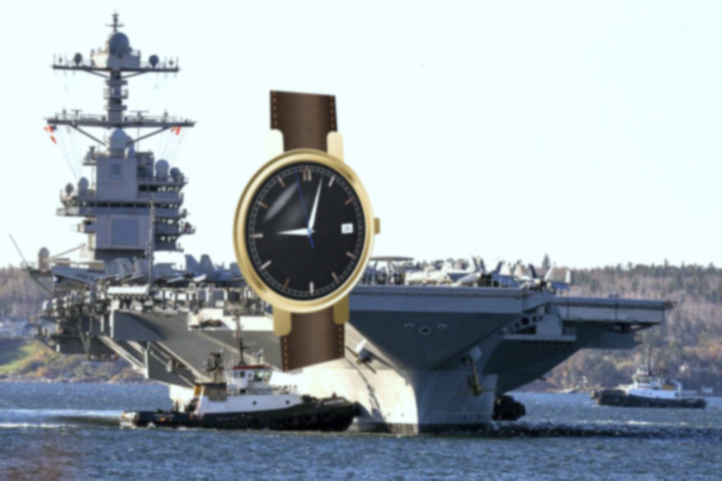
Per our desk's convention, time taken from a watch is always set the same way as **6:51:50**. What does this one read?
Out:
**9:02:58**
